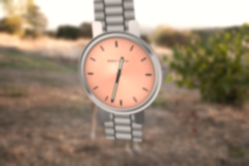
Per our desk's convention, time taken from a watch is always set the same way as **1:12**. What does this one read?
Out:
**12:33**
